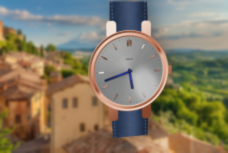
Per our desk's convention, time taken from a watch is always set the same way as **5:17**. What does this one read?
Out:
**5:42**
